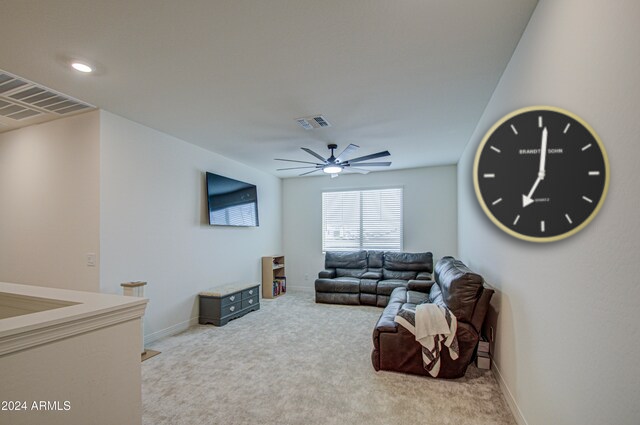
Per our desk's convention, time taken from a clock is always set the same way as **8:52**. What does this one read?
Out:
**7:01**
